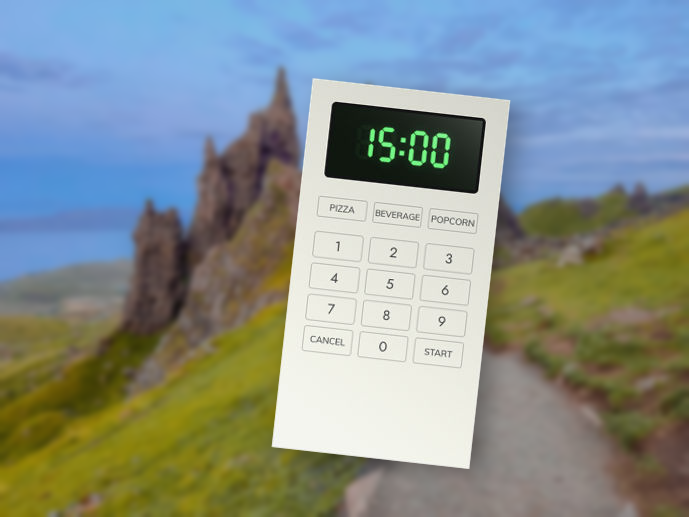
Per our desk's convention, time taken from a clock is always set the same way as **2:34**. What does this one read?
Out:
**15:00**
